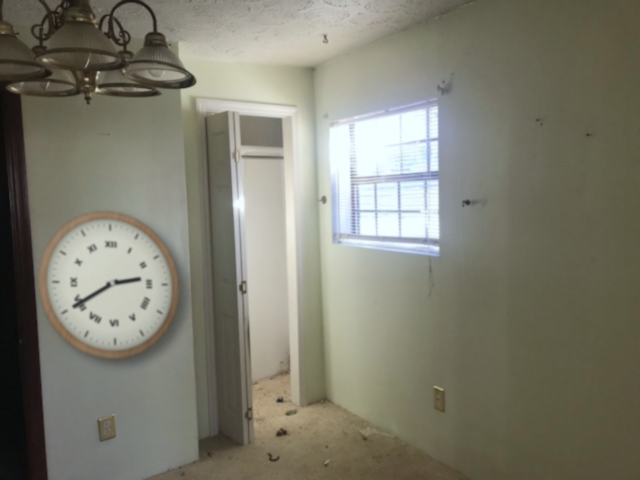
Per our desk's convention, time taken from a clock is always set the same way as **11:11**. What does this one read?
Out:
**2:40**
